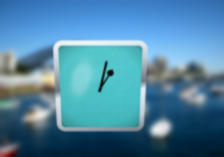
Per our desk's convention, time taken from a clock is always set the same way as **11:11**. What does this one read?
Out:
**1:02**
